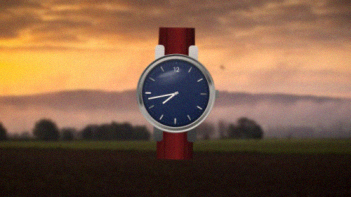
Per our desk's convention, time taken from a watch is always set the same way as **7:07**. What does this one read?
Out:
**7:43**
